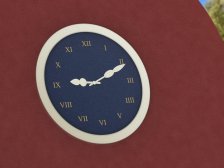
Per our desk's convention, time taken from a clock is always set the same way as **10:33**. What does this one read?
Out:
**9:11**
